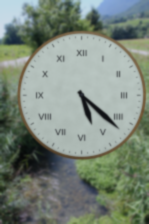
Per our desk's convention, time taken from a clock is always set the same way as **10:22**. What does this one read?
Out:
**5:22**
